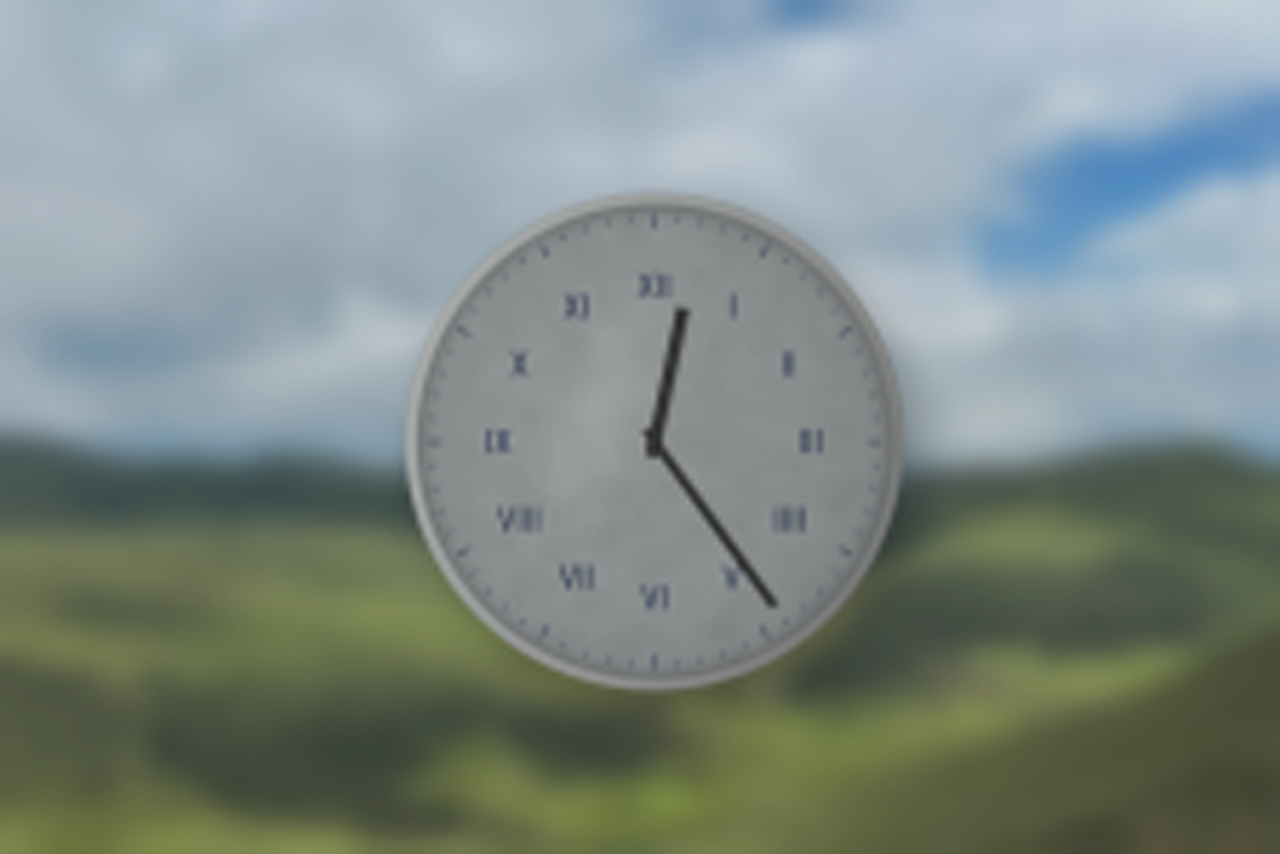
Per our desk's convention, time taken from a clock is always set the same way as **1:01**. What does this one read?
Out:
**12:24**
